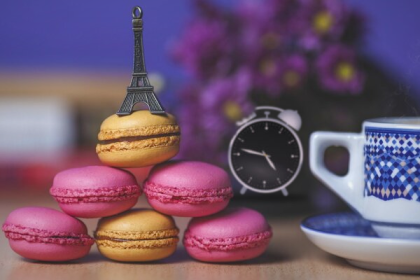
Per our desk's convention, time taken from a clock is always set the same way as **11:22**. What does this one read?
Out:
**4:47**
